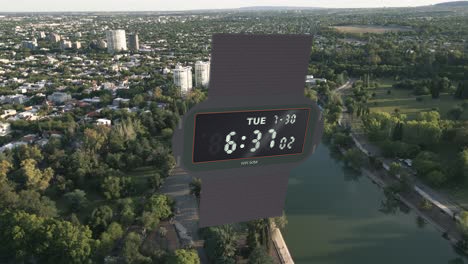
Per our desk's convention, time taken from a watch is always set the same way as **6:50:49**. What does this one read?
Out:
**6:37:02**
